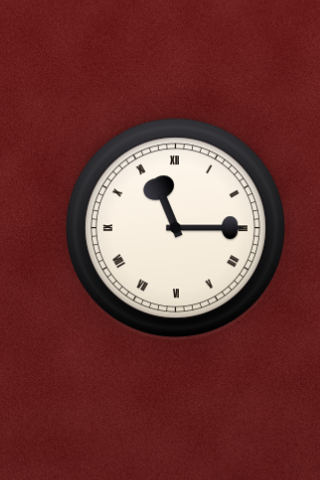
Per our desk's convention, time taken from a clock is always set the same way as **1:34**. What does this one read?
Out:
**11:15**
